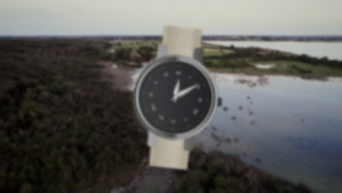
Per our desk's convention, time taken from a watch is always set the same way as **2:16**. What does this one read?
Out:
**12:09**
